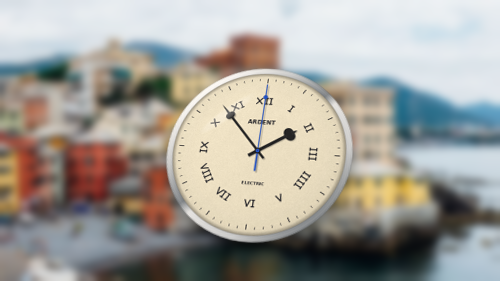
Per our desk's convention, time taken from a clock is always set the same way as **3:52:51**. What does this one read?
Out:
**1:53:00**
